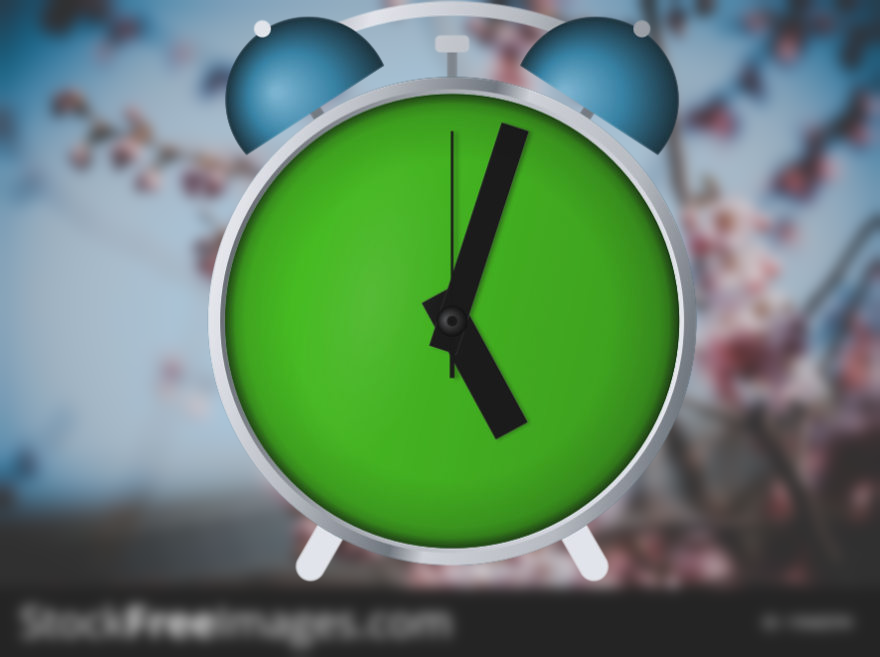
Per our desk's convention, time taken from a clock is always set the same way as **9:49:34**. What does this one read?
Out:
**5:03:00**
